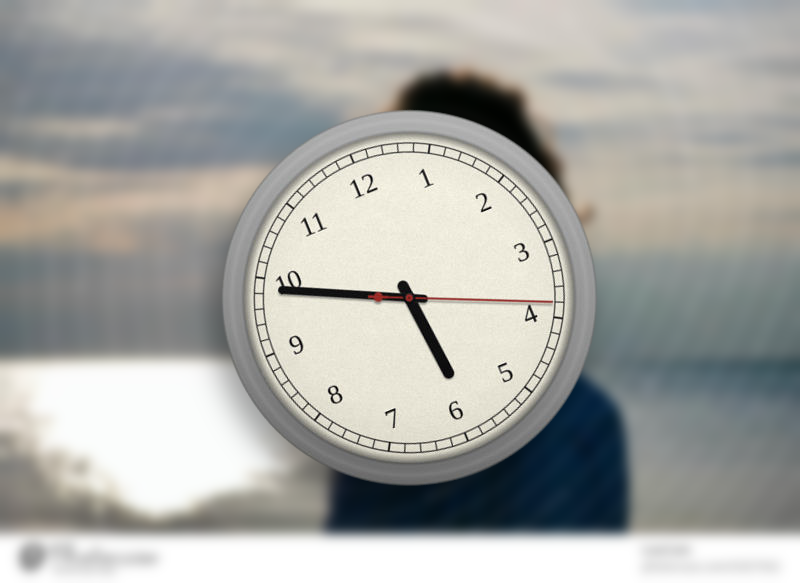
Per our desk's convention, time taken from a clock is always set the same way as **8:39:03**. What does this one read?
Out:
**5:49:19**
